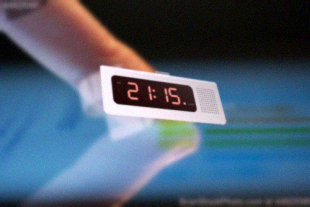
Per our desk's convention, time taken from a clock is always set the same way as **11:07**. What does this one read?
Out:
**21:15**
